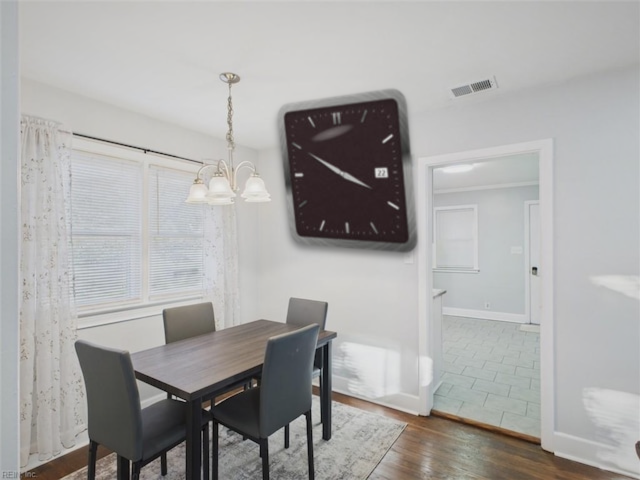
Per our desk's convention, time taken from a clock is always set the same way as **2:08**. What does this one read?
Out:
**3:50**
